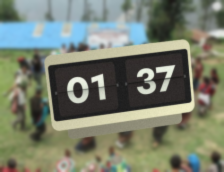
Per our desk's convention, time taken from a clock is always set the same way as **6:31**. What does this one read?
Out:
**1:37**
